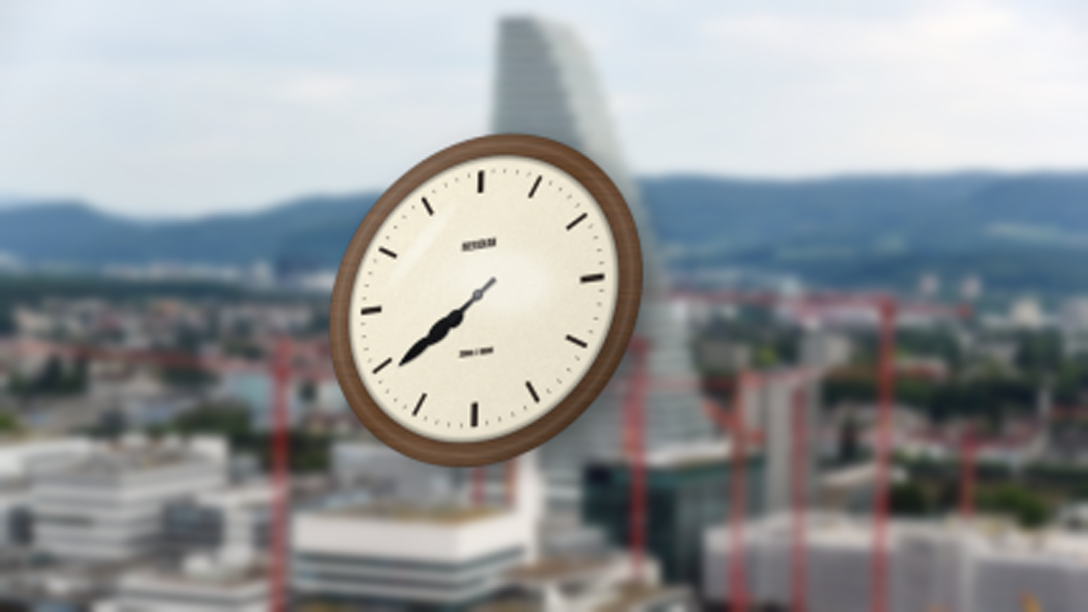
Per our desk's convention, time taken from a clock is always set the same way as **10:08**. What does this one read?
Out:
**7:39**
